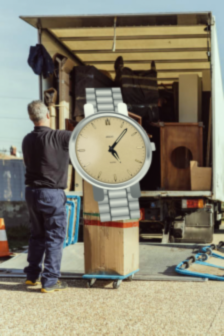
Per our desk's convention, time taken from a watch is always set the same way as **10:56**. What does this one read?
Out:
**5:07**
